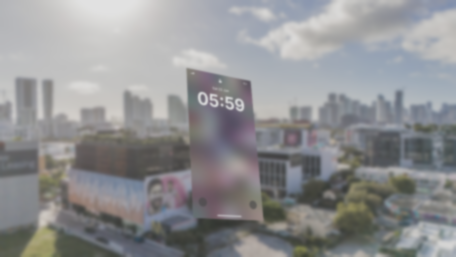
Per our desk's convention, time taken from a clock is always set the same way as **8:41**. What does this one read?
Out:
**5:59**
